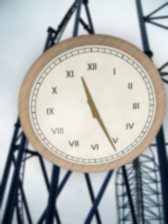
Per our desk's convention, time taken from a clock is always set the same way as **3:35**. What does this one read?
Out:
**11:26**
